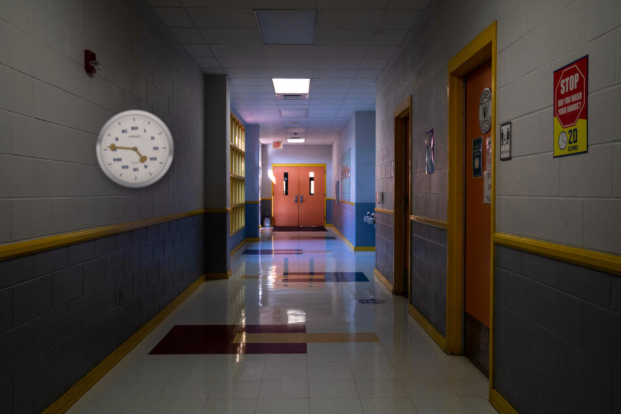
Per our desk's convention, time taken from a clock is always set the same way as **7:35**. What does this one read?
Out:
**4:46**
